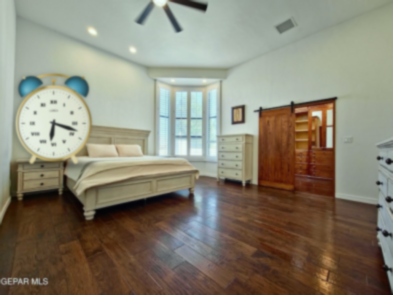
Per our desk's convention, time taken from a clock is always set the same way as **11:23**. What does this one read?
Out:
**6:18**
